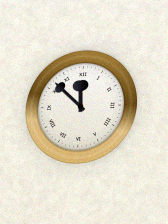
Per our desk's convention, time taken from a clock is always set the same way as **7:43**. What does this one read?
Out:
**11:52**
